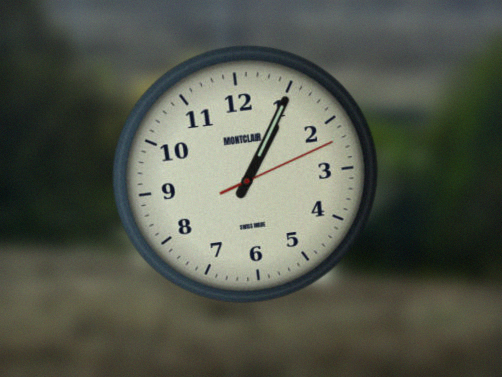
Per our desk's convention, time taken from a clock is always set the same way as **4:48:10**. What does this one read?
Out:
**1:05:12**
